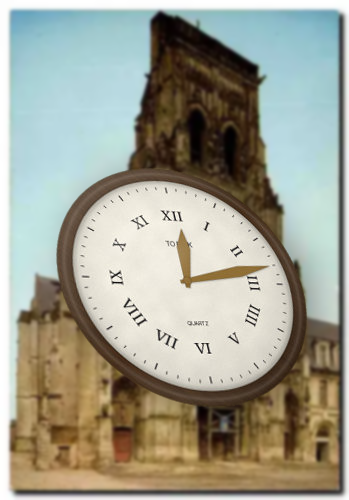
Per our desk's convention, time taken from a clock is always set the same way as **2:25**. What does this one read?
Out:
**12:13**
